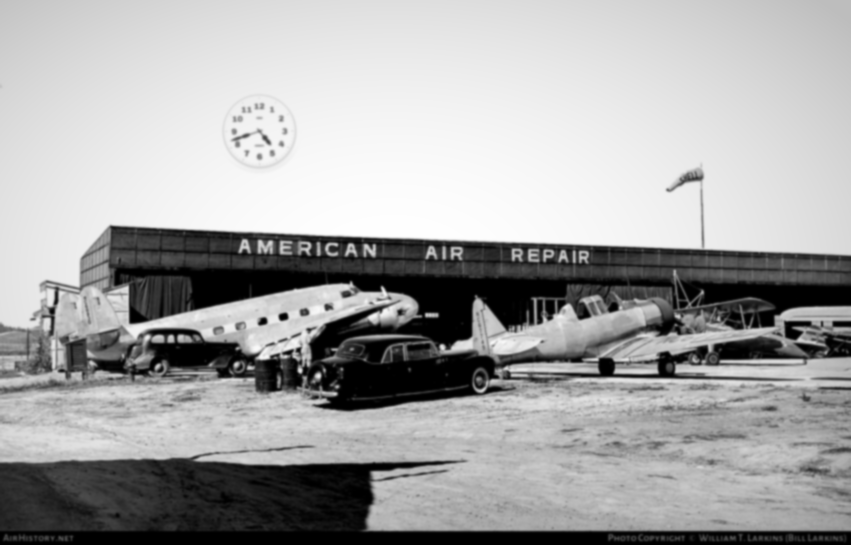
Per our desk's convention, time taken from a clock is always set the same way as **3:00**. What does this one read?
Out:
**4:42**
